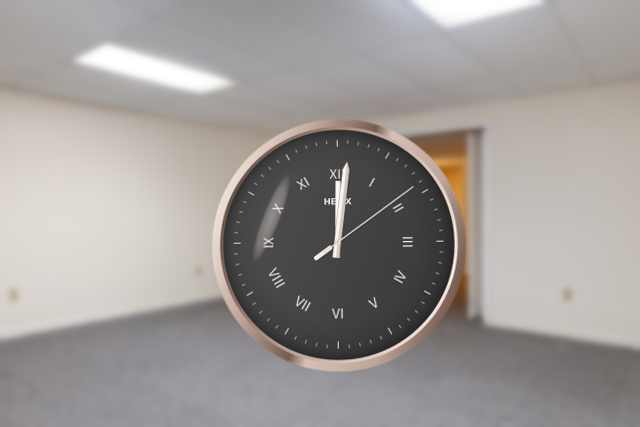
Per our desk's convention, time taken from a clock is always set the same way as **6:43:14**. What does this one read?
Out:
**12:01:09**
